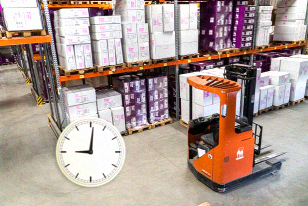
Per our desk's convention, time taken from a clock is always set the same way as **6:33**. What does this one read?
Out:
**9:01**
